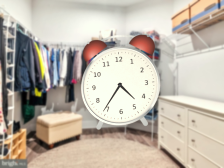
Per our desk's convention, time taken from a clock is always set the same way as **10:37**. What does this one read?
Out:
**4:36**
